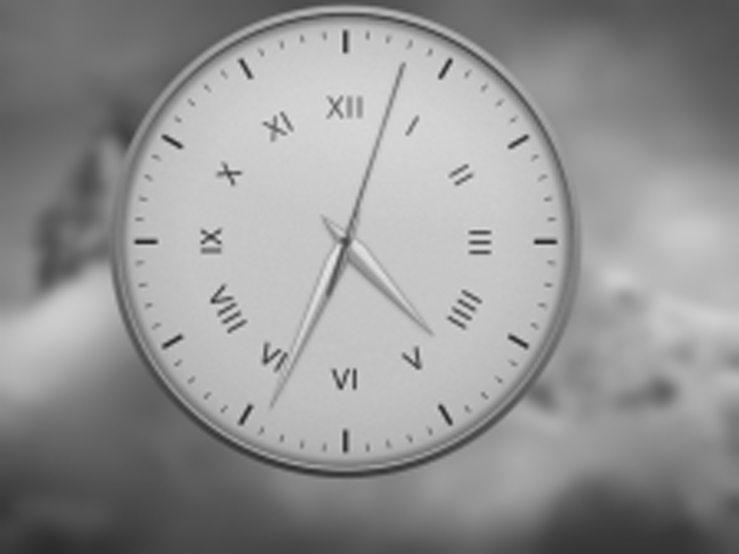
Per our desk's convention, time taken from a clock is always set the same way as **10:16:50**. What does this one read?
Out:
**4:34:03**
